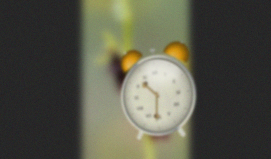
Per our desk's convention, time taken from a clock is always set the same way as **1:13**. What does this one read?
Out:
**10:31**
